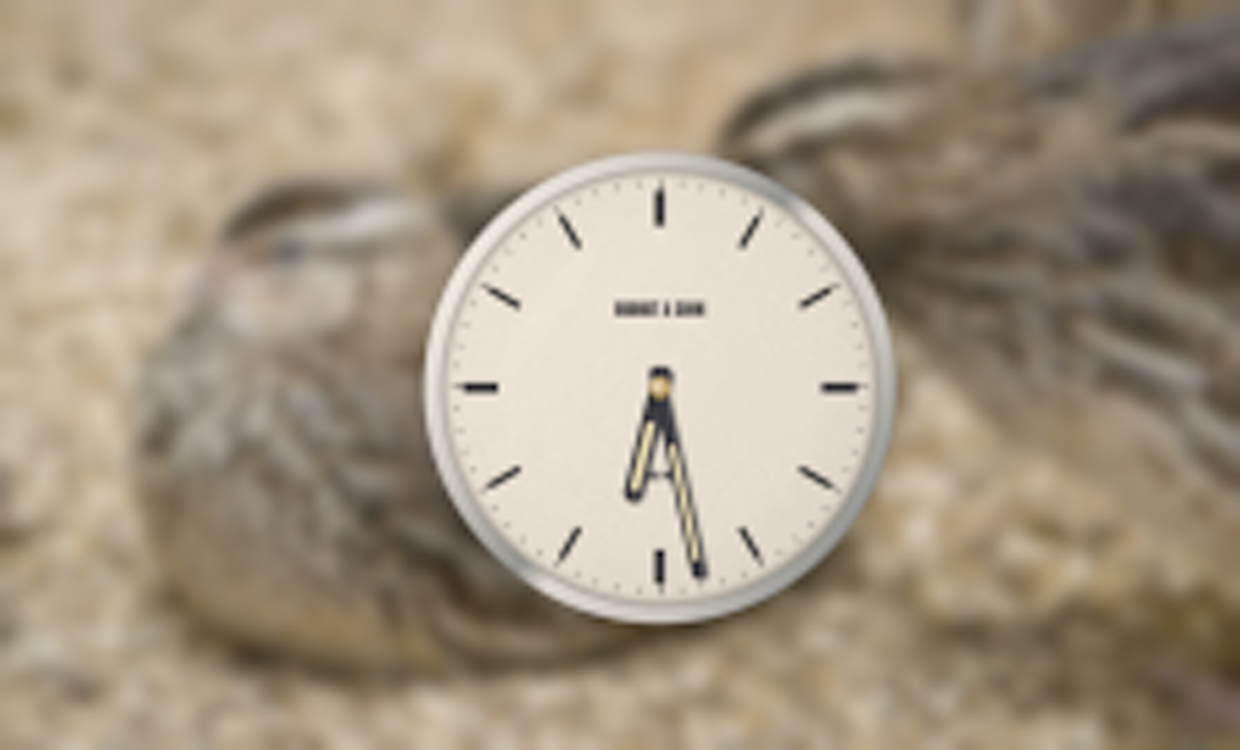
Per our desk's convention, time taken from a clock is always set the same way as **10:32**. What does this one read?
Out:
**6:28**
